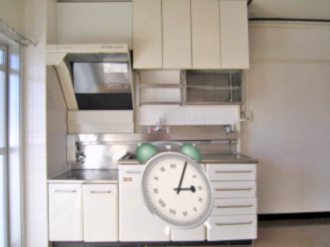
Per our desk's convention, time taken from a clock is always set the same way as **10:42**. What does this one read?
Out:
**3:05**
